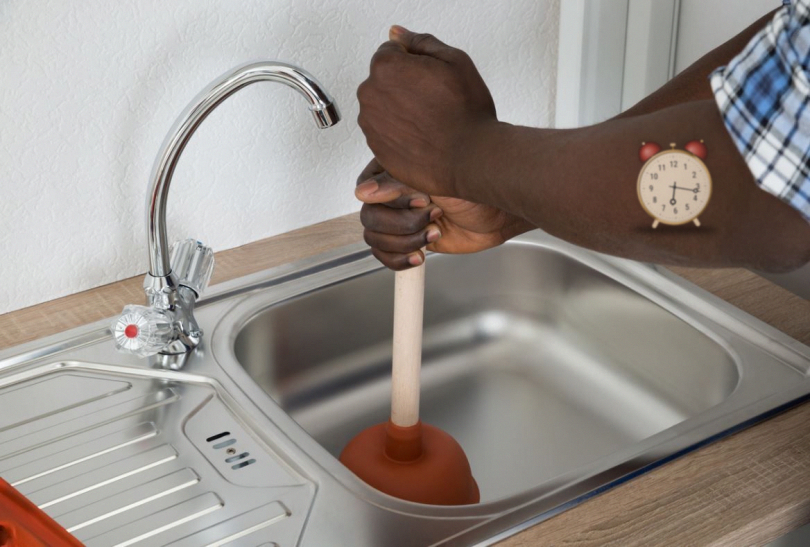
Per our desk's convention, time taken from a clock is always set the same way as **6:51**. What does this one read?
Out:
**6:17**
